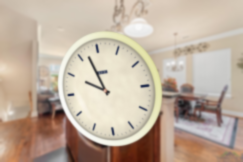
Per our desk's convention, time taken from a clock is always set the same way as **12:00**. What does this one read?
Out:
**9:57**
